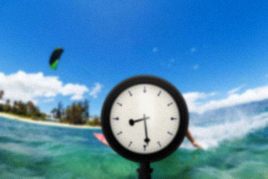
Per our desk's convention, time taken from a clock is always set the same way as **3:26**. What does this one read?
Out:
**8:29**
